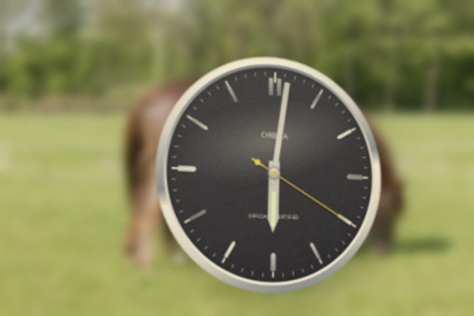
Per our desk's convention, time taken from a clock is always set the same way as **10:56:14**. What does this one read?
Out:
**6:01:20**
